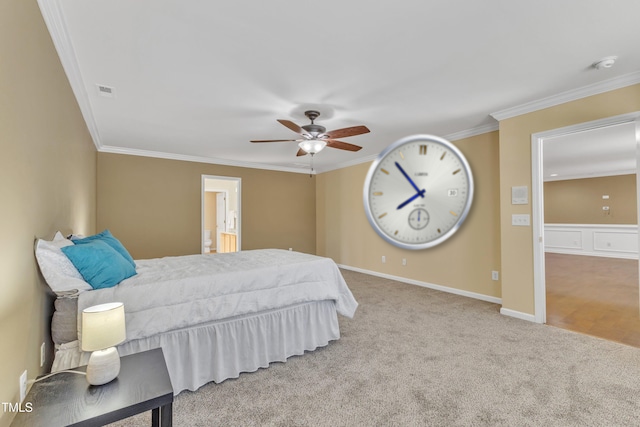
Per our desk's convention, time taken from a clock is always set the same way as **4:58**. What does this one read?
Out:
**7:53**
